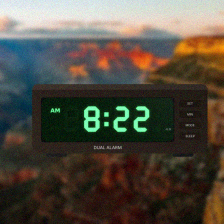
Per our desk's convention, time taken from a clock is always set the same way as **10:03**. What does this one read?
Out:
**8:22**
